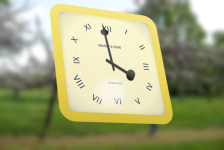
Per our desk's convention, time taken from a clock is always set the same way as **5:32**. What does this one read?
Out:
**3:59**
